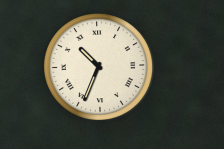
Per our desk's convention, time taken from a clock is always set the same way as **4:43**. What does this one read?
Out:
**10:34**
